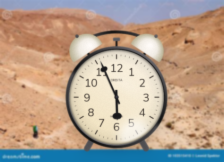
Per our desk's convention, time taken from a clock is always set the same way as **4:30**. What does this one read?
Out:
**5:56**
